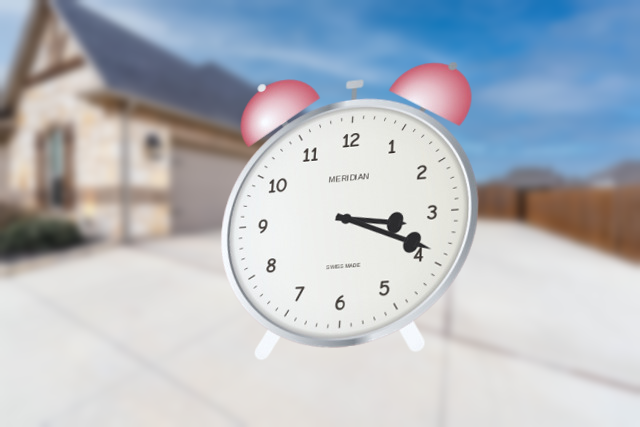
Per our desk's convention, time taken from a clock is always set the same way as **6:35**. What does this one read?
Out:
**3:19**
